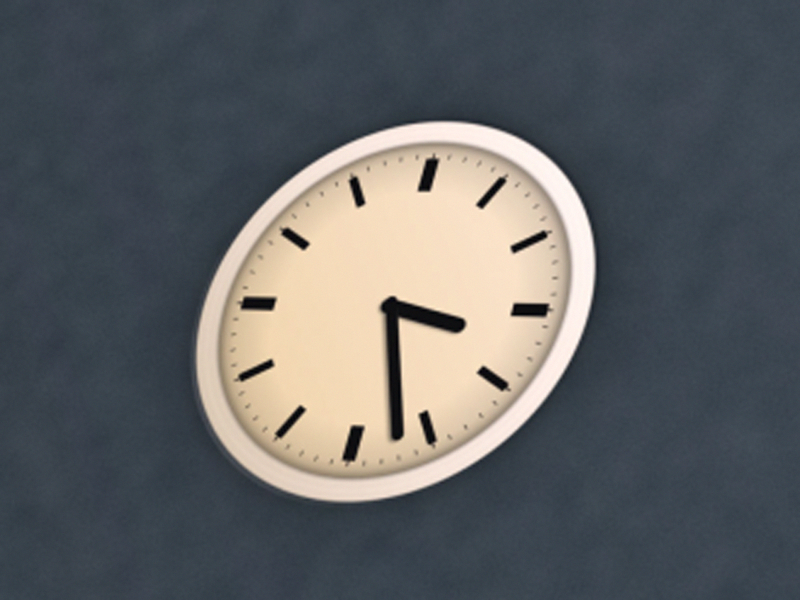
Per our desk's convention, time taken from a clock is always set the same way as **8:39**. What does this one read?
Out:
**3:27**
